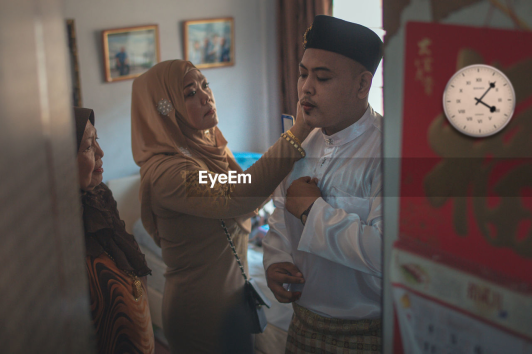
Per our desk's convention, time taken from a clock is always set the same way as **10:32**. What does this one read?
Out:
**4:07**
